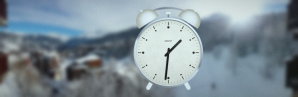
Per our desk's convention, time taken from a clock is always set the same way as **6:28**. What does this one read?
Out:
**1:31**
